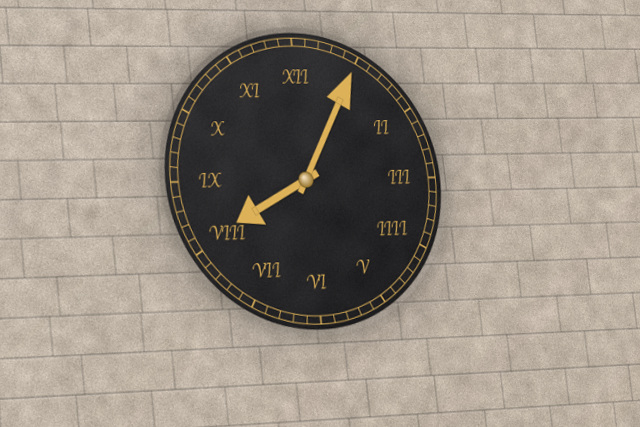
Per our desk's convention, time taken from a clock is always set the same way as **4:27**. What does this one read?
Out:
**8:05**
